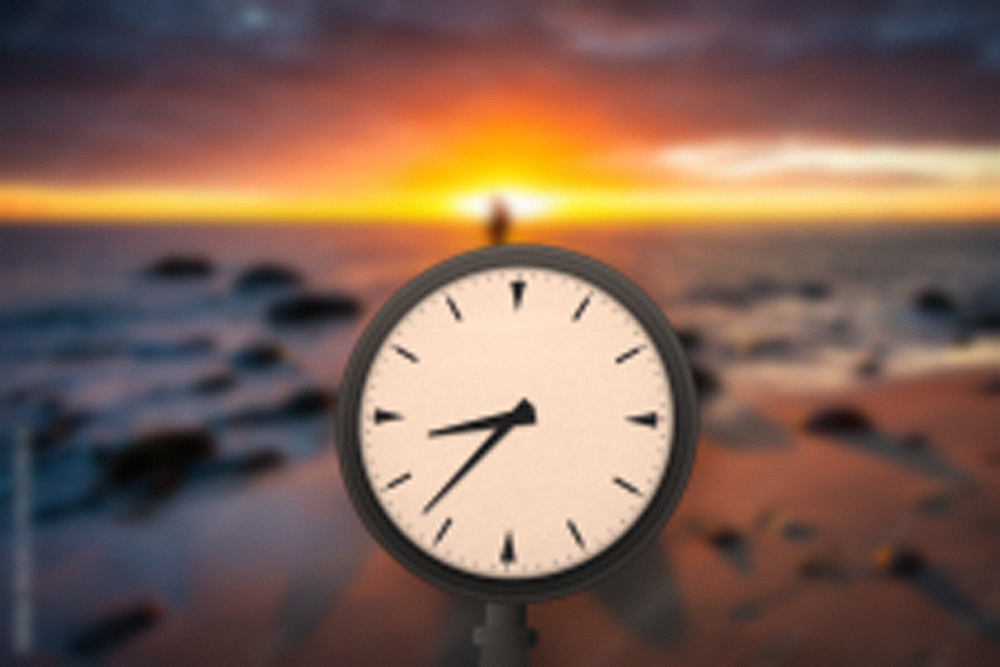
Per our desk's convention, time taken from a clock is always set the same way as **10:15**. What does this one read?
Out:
**8:37**
